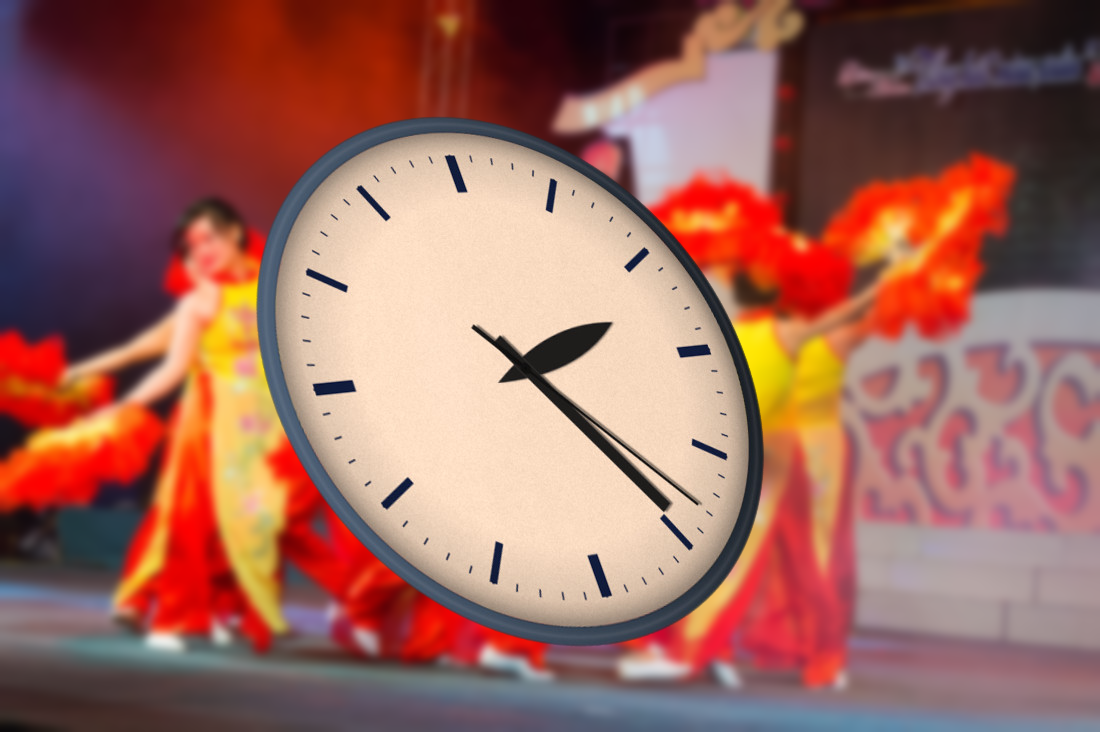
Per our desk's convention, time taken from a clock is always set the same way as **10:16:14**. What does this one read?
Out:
**2:24:23**
